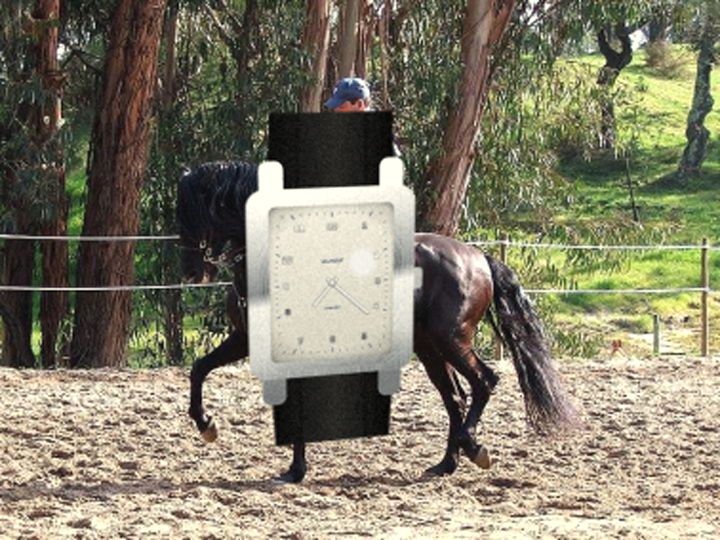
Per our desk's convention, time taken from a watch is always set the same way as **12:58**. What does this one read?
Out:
**7:22**
